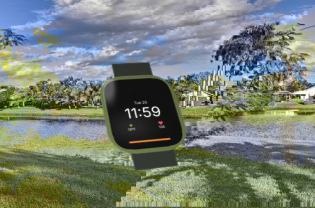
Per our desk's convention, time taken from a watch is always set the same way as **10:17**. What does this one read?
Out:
**11:59**
